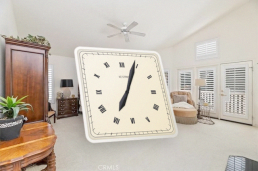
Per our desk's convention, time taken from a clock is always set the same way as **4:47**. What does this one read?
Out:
**7:04**
